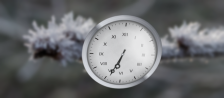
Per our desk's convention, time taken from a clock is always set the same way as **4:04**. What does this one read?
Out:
**6:34**
